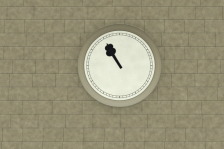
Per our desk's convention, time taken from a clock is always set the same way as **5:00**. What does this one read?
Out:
**10:55**
